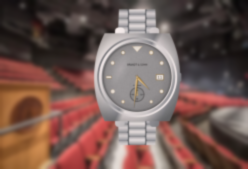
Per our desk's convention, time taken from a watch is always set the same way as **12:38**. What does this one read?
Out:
**4:31**
